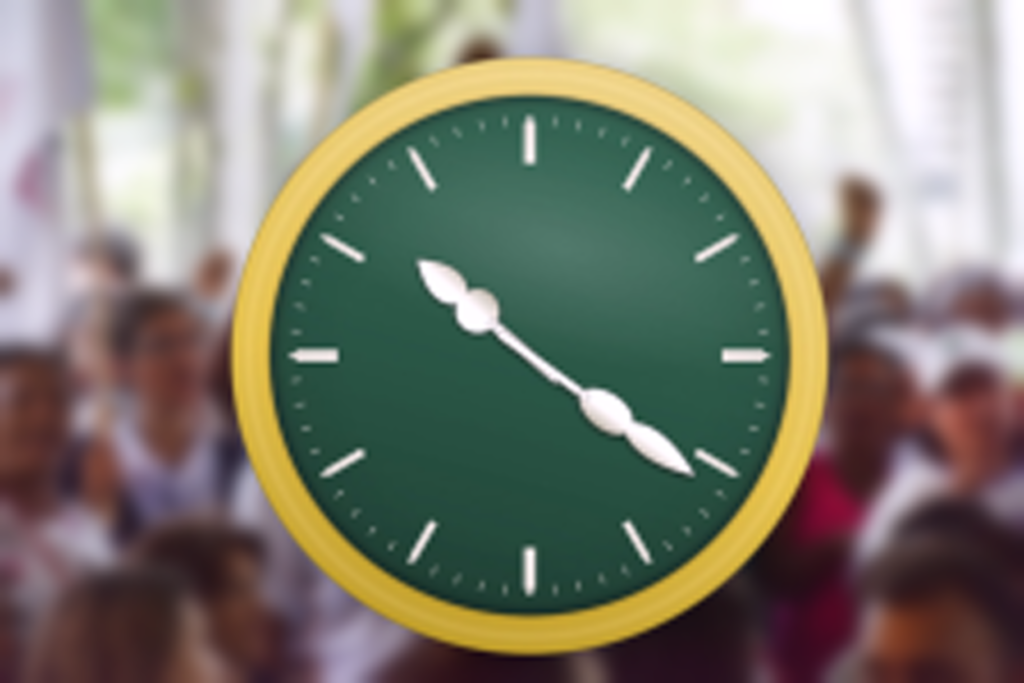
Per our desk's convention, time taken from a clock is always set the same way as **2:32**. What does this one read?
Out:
**10:21**
